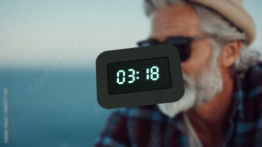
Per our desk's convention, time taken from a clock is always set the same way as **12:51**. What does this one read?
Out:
**3:18**
